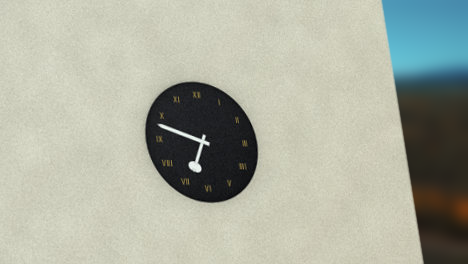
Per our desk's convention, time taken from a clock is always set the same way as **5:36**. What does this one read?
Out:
**6:48**
